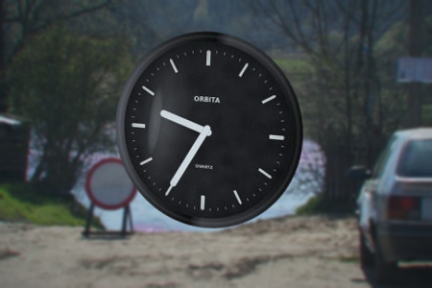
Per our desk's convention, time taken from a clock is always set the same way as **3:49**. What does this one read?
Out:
**9:35**
